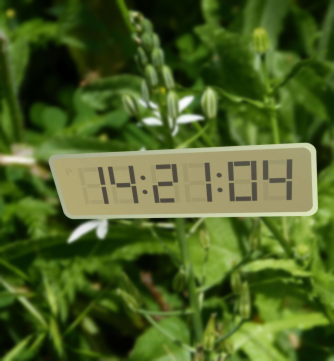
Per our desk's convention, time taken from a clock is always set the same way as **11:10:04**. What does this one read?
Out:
**14:21:04**
